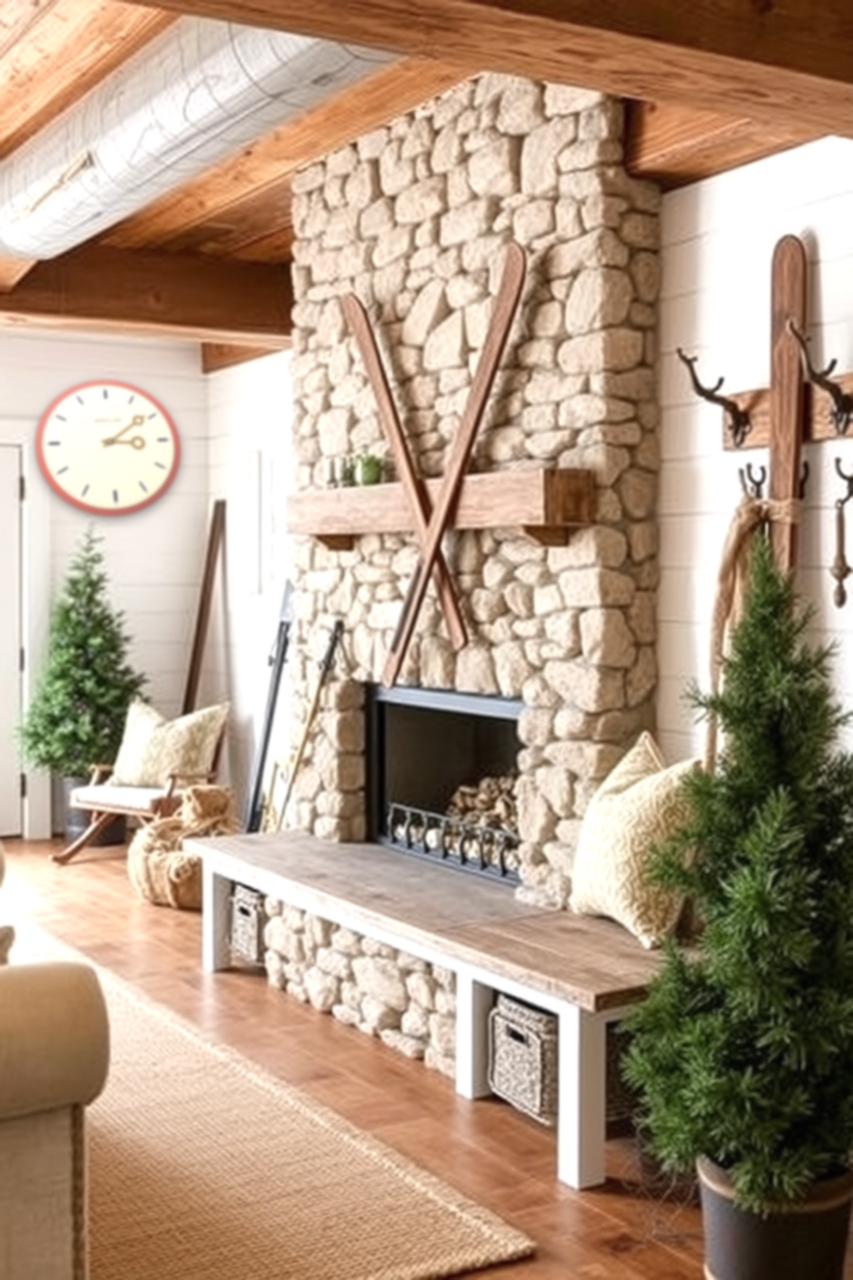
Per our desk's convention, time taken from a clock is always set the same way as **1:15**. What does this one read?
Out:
**3:09**
